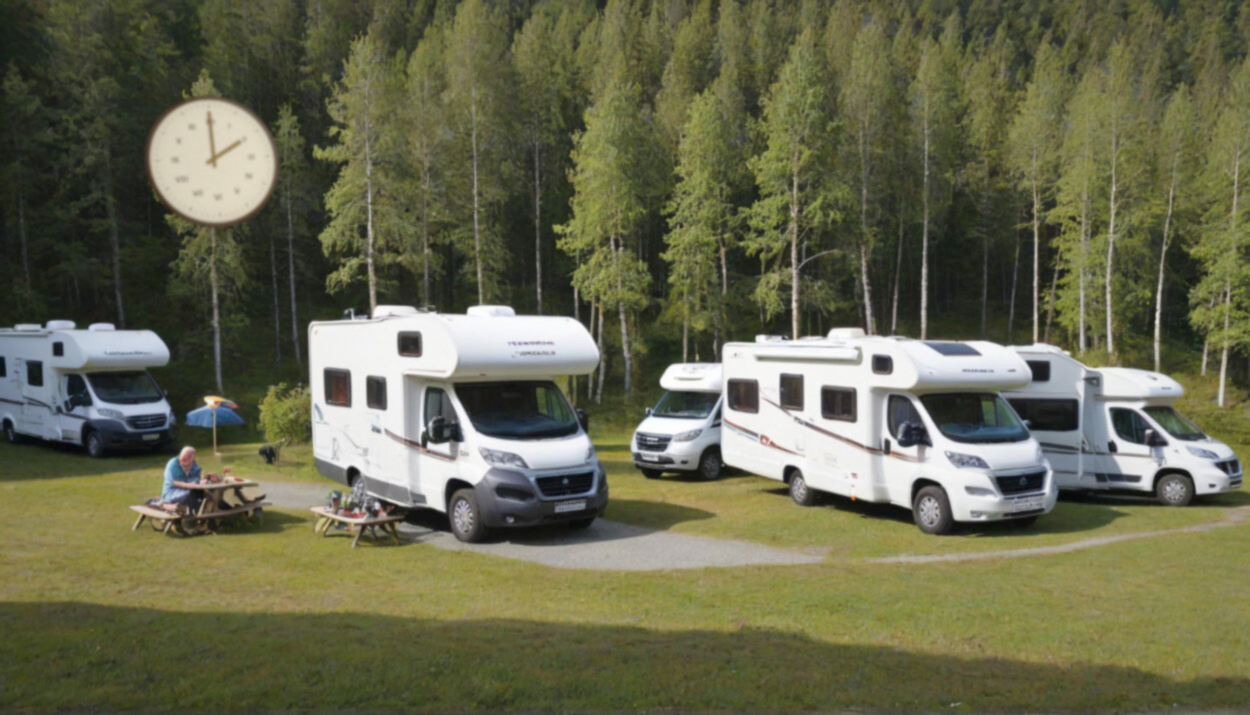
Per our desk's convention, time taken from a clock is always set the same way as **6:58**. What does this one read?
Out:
**2:00**
